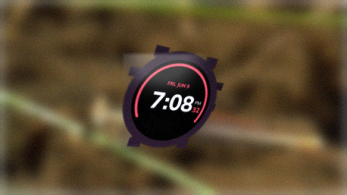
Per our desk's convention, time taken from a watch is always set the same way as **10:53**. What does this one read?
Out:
**7:08**
